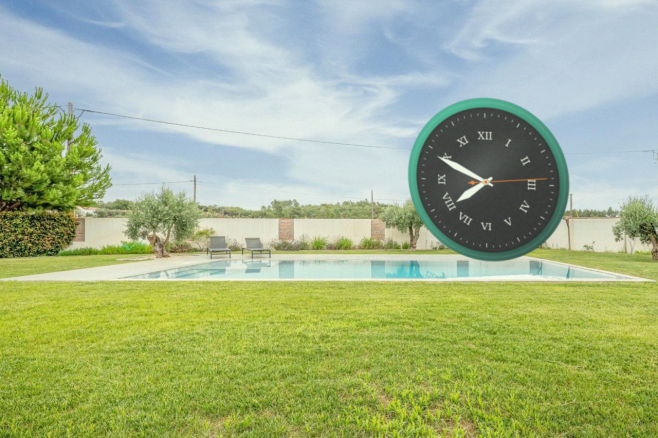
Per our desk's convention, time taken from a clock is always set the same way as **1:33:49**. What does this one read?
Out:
**7:49:14**
